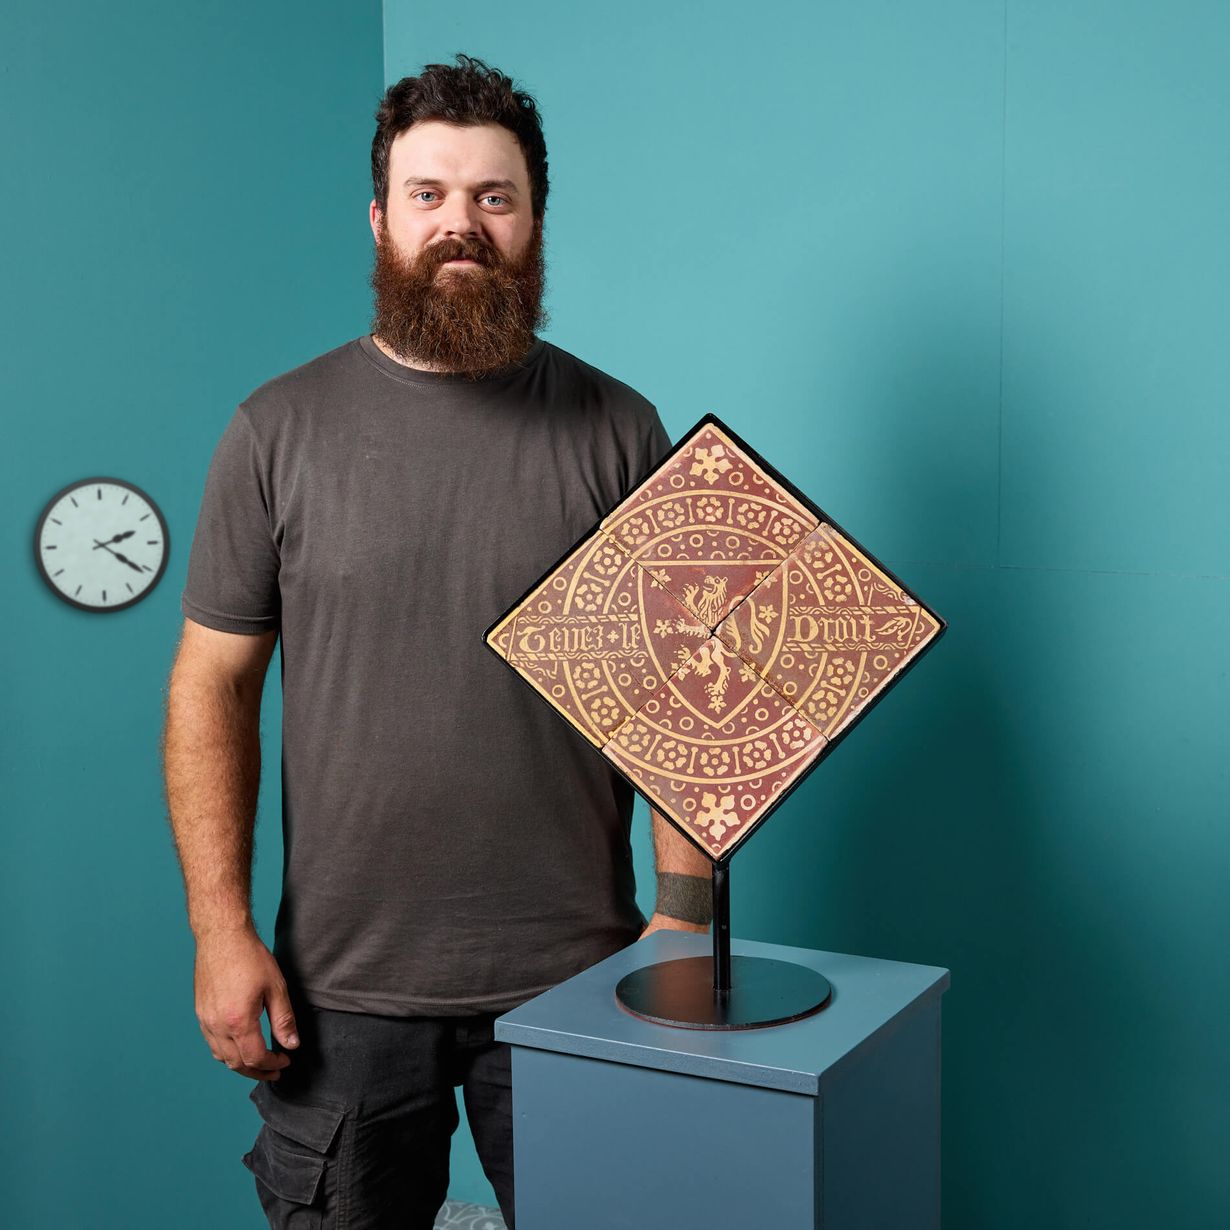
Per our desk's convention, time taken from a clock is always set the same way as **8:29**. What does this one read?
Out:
**2:21**
